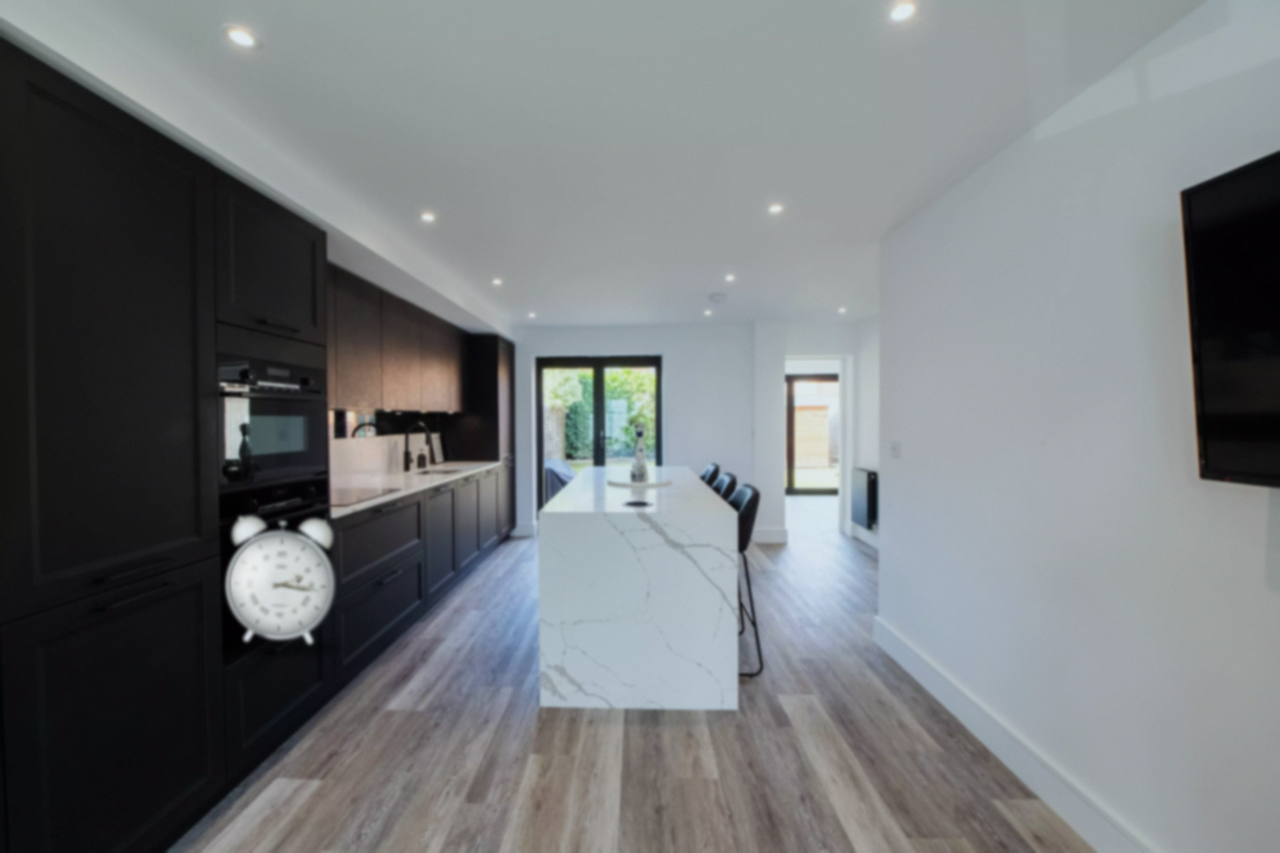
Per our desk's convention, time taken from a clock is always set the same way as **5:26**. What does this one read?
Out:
**2:16**
